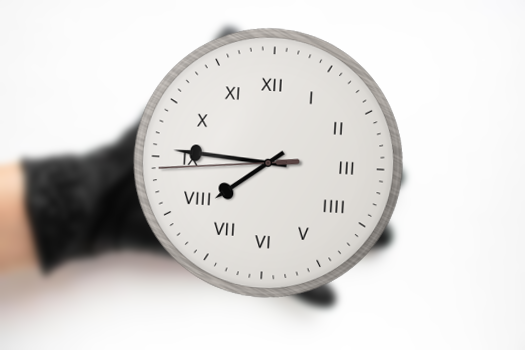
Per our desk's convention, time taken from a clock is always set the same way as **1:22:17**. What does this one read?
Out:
**7:45:44**
